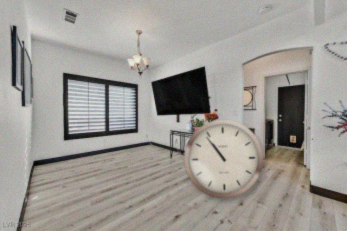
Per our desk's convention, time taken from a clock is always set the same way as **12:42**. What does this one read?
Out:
**10:54**
